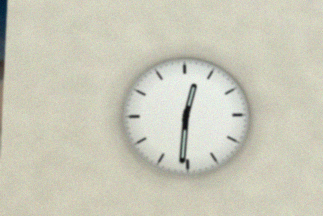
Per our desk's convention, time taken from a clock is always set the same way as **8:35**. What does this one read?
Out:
**12:31**
